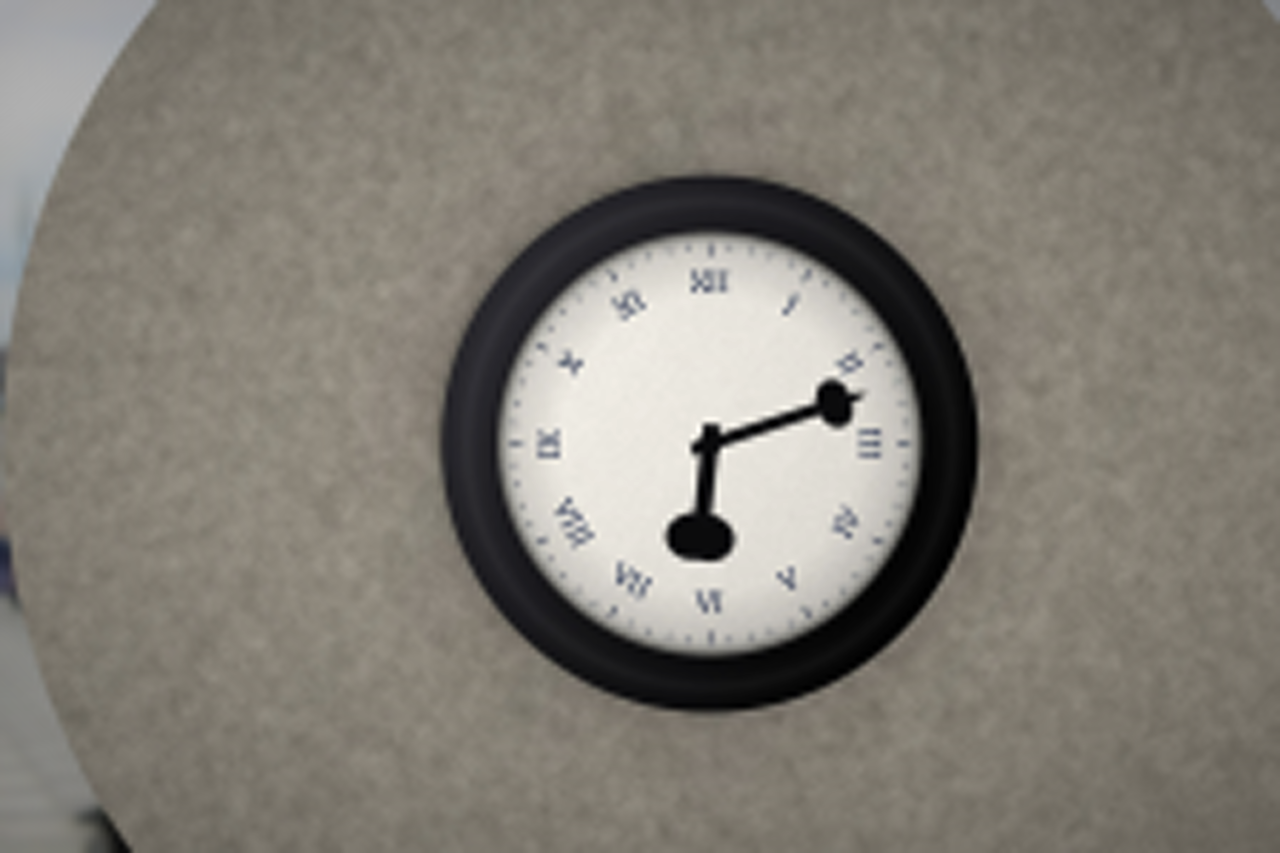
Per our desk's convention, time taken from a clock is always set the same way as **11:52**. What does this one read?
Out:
**6:12**
